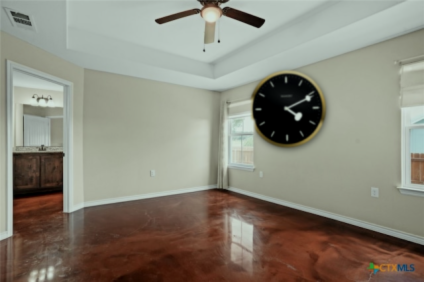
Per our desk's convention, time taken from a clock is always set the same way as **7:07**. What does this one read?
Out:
**4:11**
